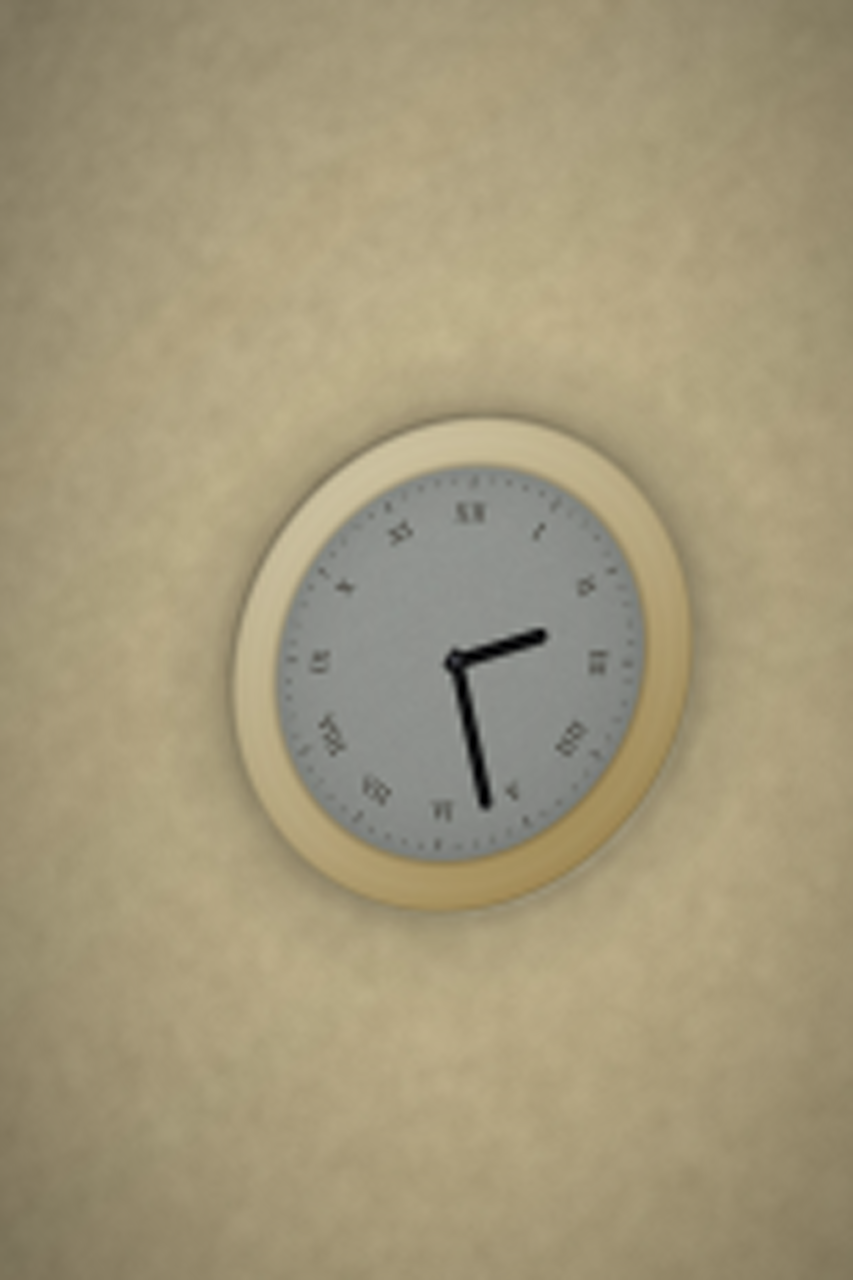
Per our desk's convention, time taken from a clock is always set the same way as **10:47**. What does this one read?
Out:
**2:27**
